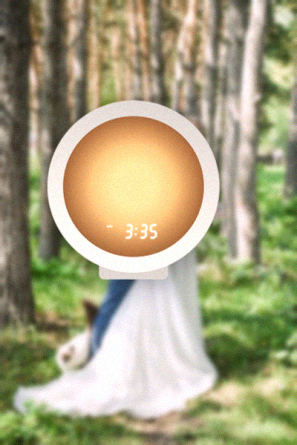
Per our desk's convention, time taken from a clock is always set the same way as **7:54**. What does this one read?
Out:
**3:35**
